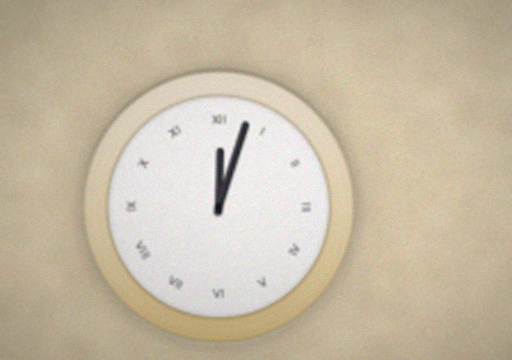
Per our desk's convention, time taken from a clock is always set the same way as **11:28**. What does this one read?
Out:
**12:03**
